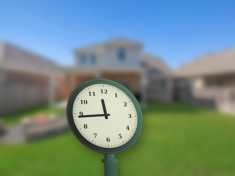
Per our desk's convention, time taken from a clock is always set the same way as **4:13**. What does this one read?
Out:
**11:44**
